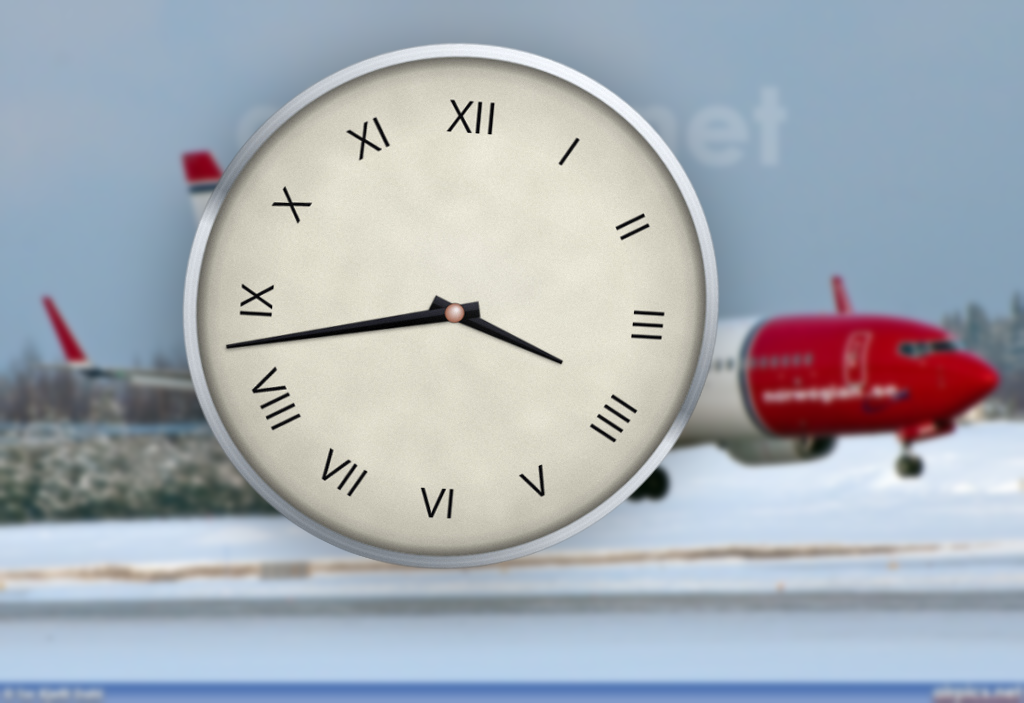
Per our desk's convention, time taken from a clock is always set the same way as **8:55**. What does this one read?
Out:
**3:43**
